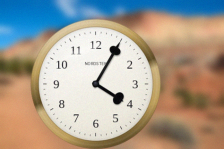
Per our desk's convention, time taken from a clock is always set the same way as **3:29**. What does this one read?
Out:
**4:05**
